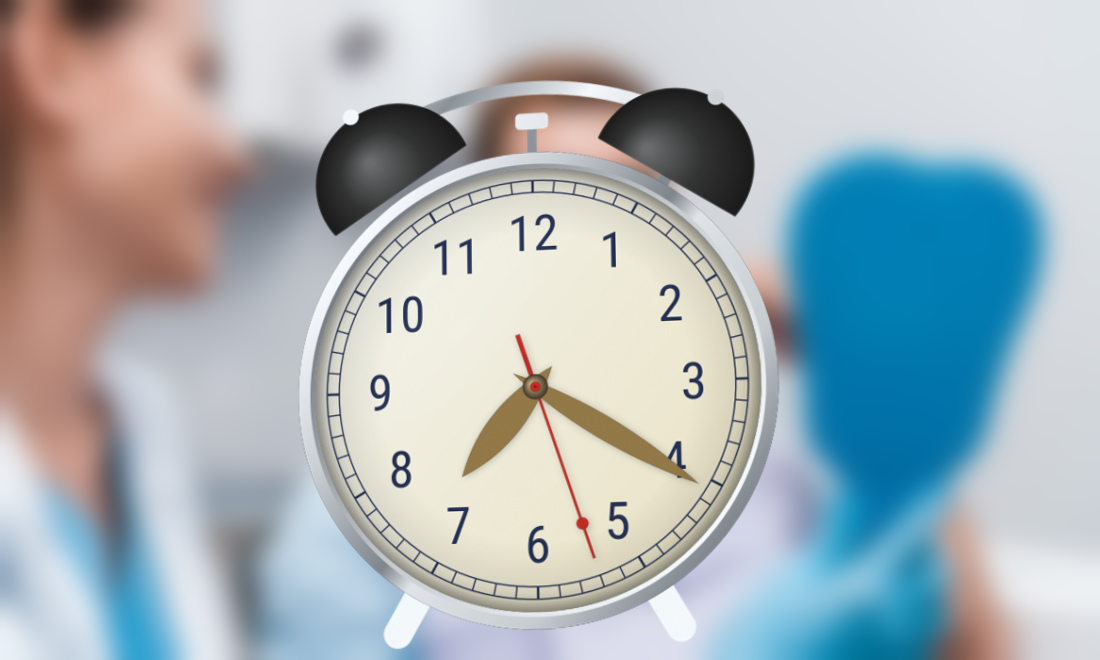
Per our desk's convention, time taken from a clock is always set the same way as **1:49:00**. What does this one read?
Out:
**7:20:27**
